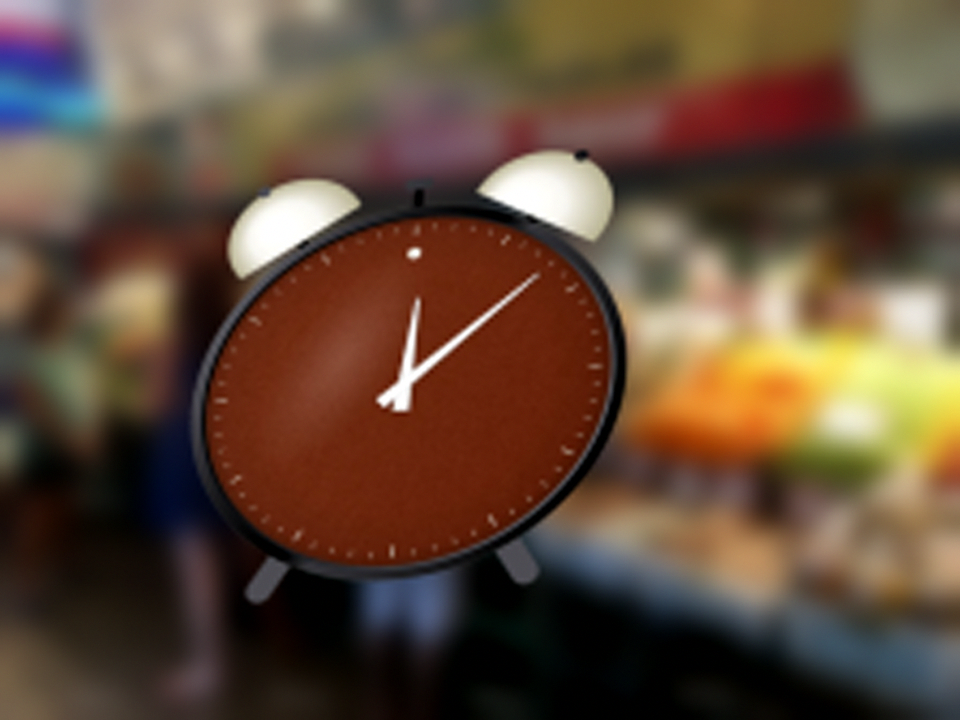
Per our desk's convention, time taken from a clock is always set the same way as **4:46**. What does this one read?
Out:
**12:08**
